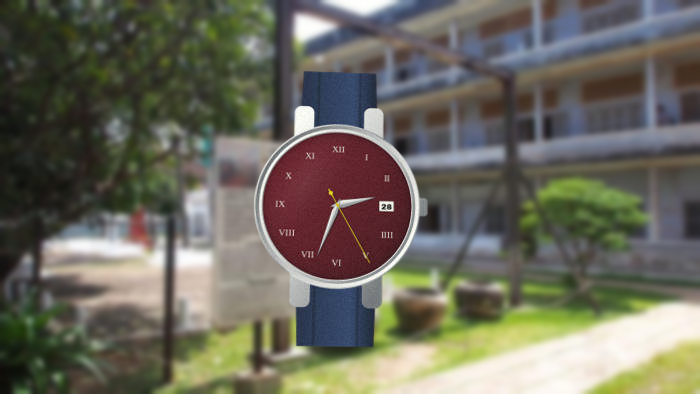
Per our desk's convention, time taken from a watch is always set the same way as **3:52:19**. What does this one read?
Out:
**2:33:25**
